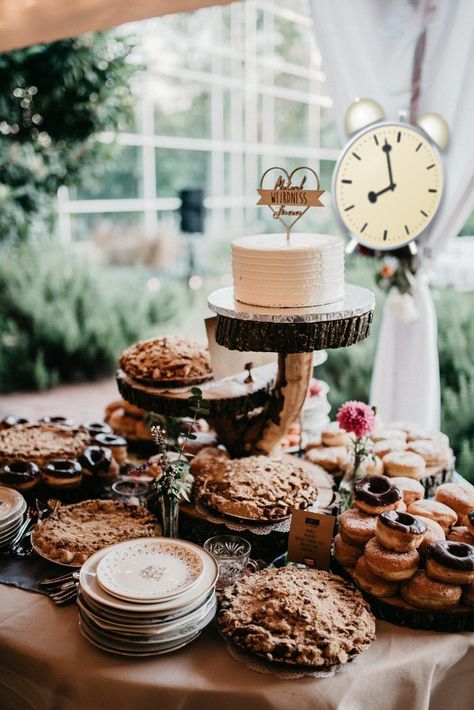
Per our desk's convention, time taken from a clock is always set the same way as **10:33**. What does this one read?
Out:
**7:57**
